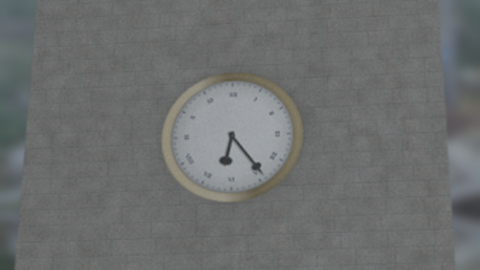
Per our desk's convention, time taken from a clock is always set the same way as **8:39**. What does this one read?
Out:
**6:24**
